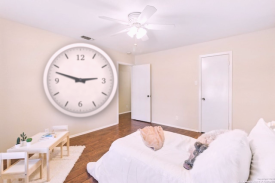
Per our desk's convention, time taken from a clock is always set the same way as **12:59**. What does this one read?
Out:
**2:48**
